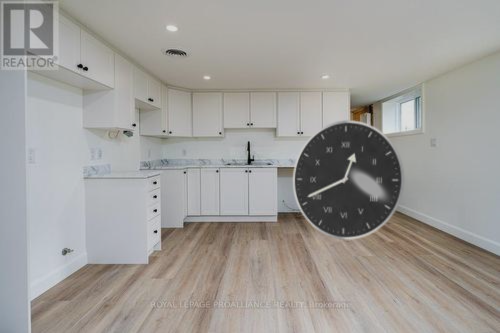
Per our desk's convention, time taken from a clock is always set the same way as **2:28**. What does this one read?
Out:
**12:41**
